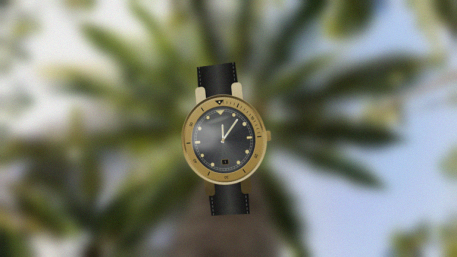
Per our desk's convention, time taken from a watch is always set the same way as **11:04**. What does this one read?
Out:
**12:07**
